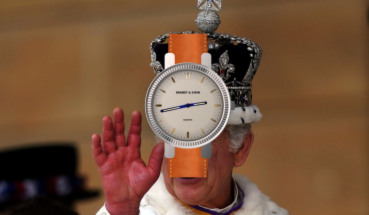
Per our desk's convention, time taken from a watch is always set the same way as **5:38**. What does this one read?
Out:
**2:43**
